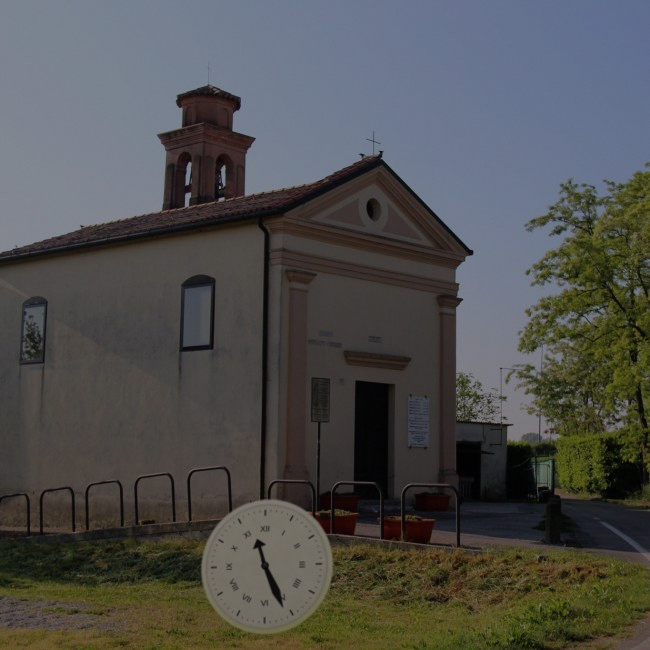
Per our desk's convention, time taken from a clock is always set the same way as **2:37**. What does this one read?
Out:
**11:26**
